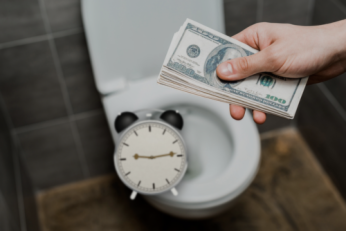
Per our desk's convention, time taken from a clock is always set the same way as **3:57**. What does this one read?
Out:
**9:14**
